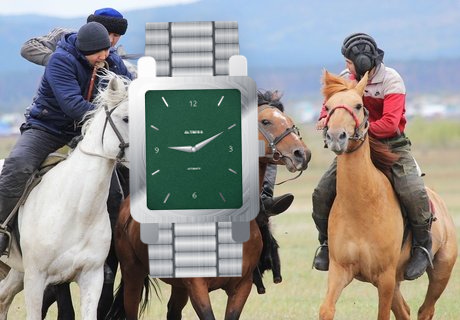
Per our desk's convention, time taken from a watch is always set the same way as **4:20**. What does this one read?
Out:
**9:10**
